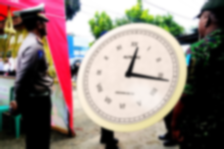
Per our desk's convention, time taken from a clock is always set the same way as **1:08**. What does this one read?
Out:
**12:16**
